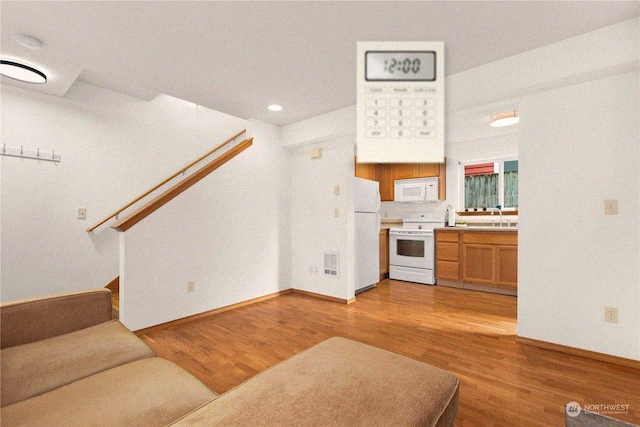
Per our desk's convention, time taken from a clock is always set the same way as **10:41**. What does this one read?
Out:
**12:00**
